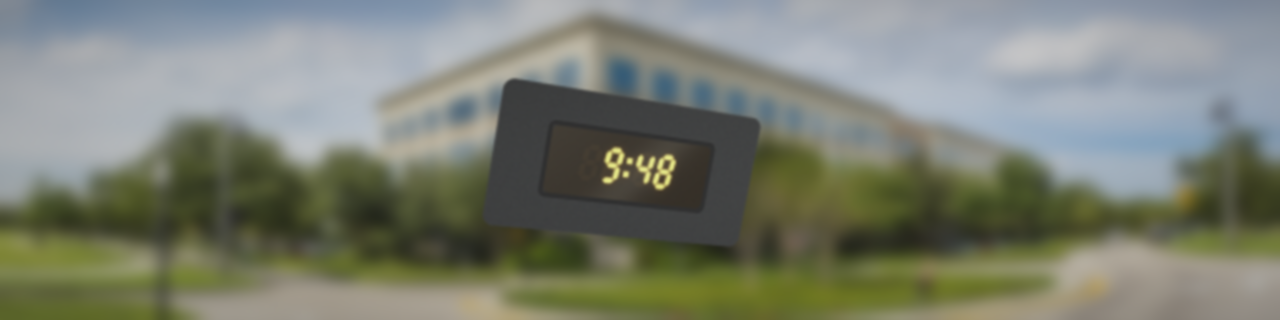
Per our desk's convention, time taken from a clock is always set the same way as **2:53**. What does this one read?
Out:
**9:48**
